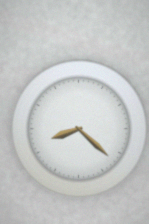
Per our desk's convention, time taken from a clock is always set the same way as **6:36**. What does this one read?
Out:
**8:22**
